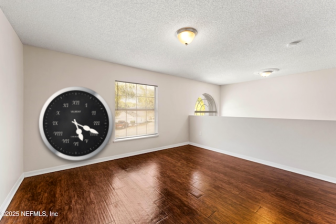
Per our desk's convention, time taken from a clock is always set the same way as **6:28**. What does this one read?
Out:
**5:19**
